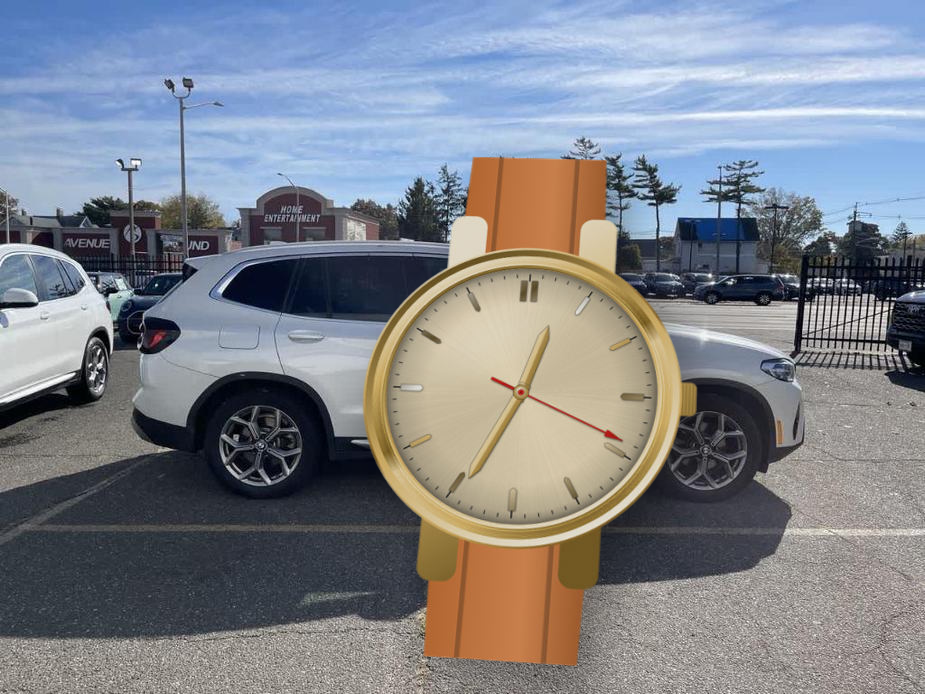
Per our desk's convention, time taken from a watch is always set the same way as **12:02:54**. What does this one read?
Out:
**12:34:19**
